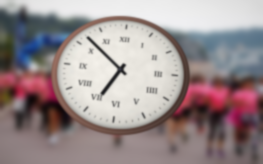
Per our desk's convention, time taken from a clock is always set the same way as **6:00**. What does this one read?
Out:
**6:52**
